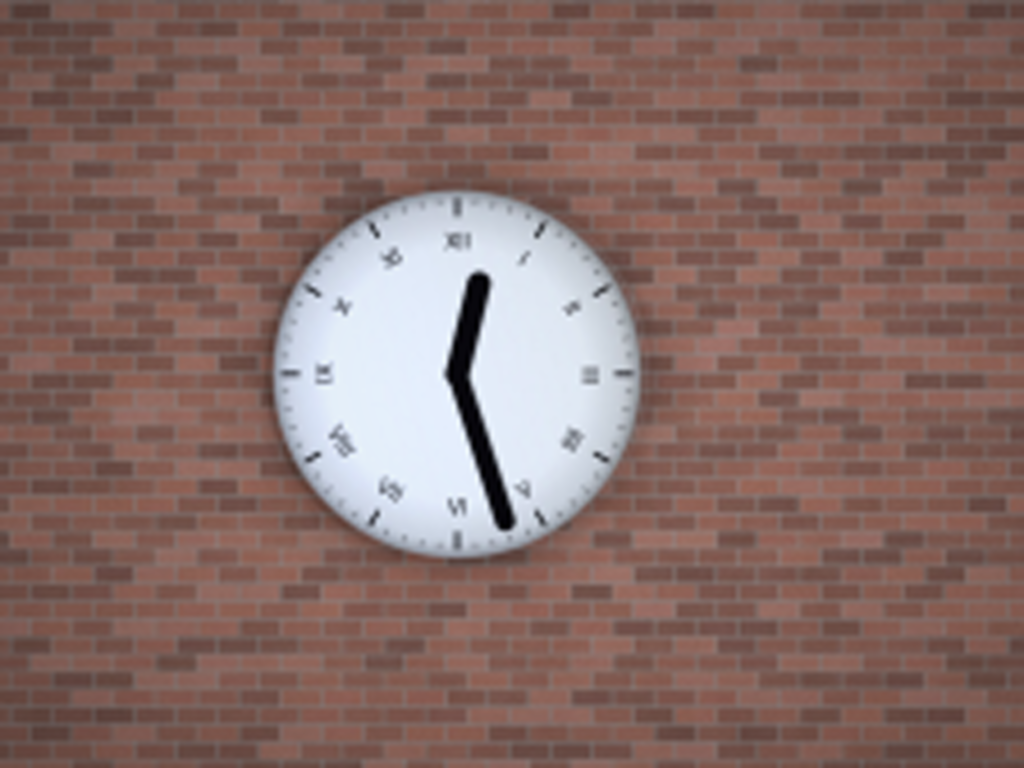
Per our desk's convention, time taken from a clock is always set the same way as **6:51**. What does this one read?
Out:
**12:27**
